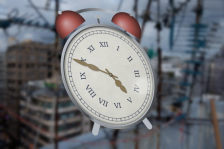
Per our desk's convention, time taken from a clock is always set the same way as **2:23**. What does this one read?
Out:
**4:49**
